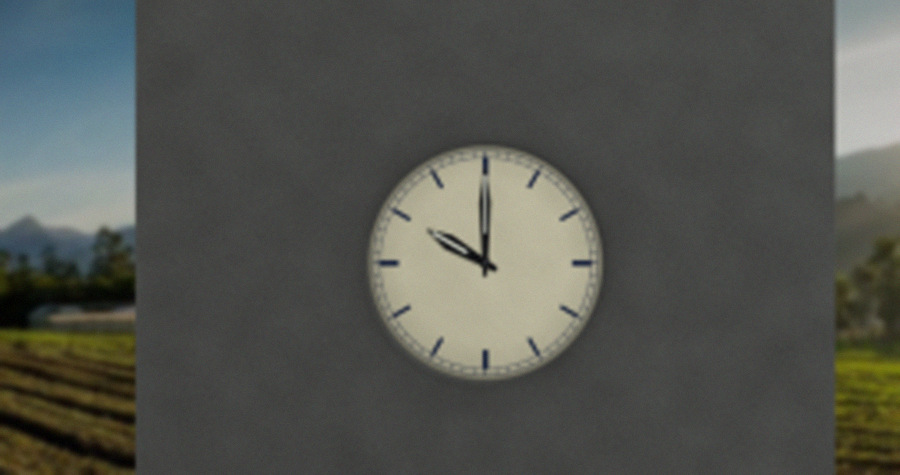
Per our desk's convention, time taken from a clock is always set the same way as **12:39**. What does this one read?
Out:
**10:00**
